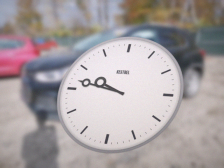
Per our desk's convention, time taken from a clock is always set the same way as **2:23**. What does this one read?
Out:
**9:47**
